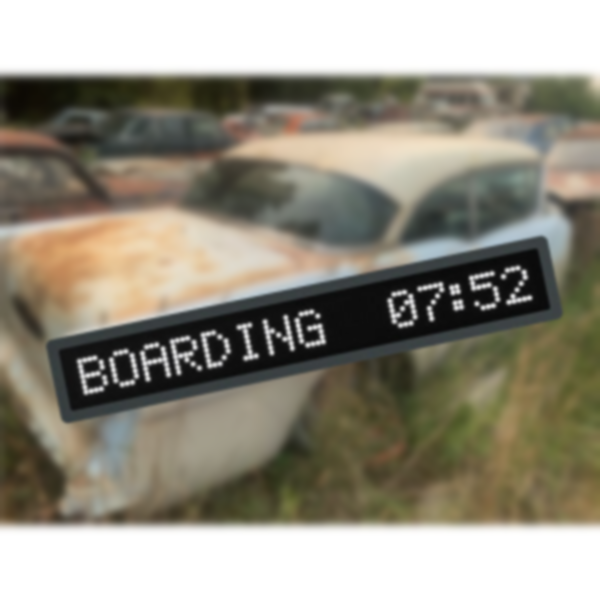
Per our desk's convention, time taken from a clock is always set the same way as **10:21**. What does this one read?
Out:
**7:52**
